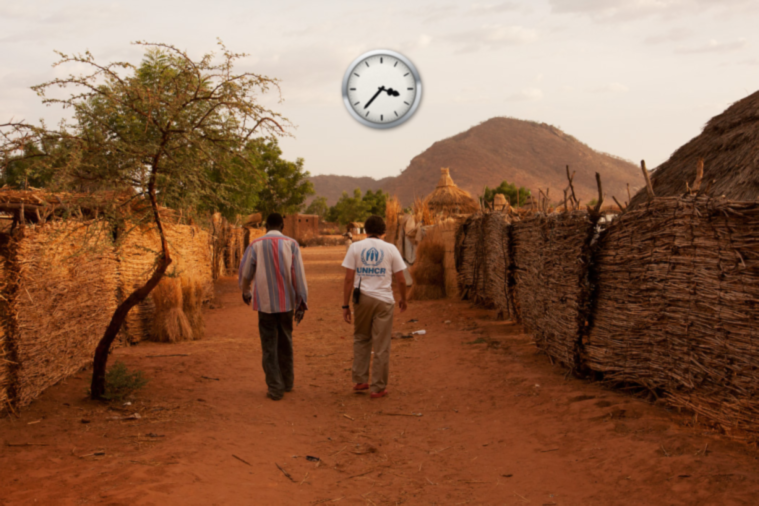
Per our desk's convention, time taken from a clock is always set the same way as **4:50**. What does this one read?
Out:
**3:37**
